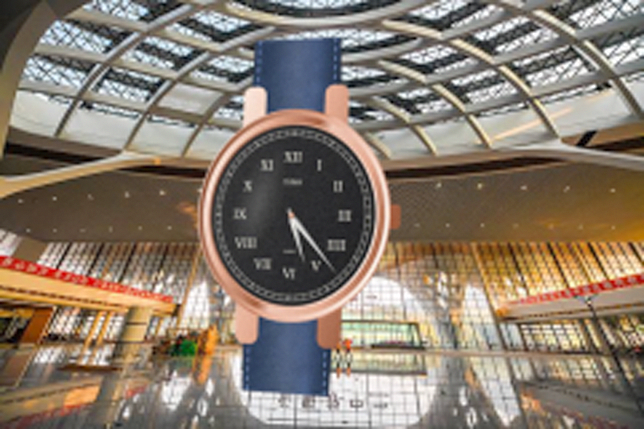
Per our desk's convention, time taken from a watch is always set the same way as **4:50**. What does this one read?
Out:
**5:23**
